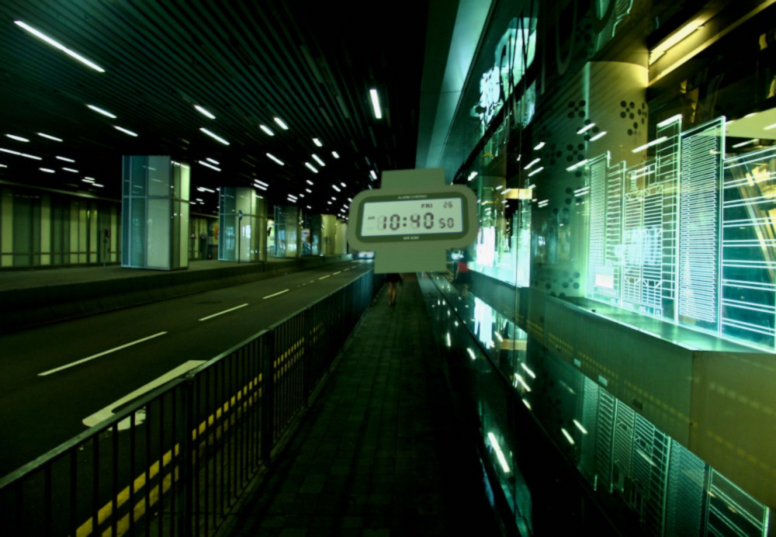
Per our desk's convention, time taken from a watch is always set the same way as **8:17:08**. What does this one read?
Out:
**10:40:50**
